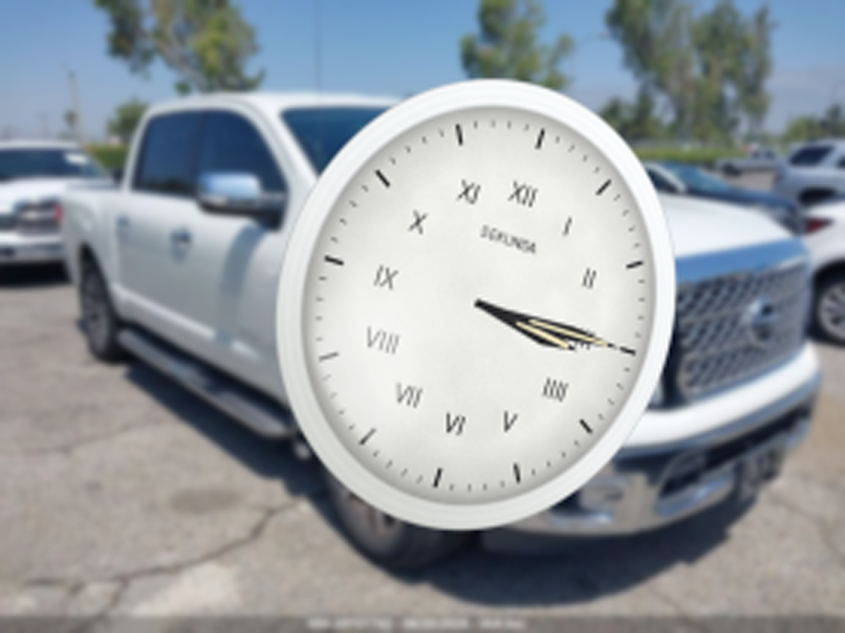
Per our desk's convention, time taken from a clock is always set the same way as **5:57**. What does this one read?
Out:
**3:15**
